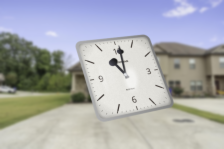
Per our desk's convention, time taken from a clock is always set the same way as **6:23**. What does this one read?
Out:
**11:01**
